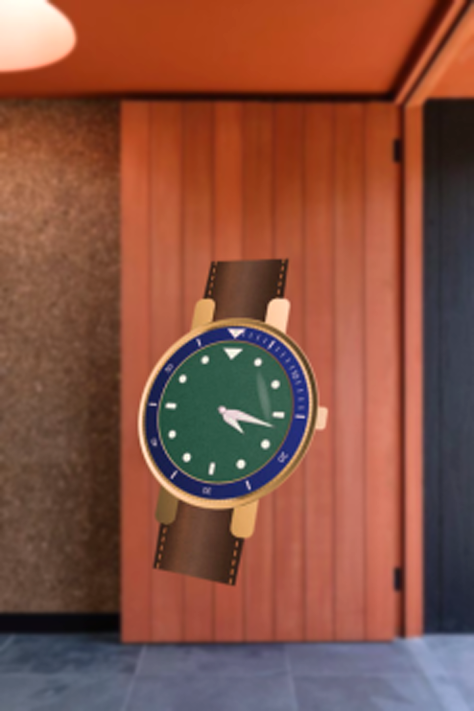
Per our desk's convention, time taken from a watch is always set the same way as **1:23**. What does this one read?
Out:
**4:17**
